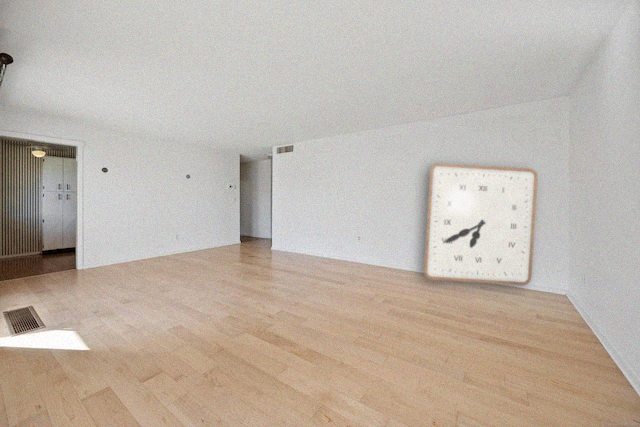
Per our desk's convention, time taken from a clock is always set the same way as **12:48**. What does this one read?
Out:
**6:40**
